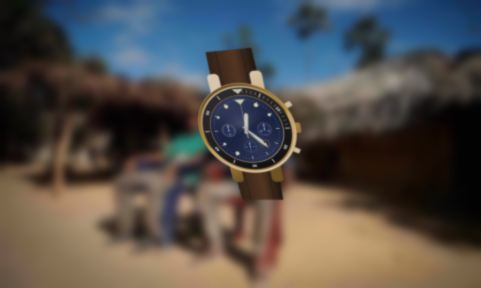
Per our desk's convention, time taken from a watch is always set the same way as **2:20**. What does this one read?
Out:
**12:23**
